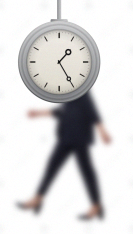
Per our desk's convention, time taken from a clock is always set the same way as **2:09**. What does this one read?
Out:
**1:25**
